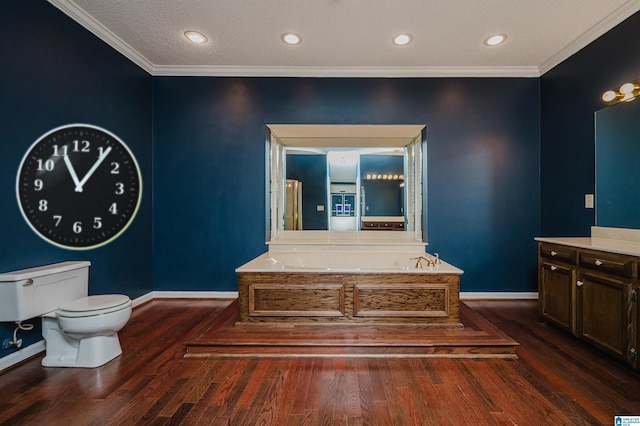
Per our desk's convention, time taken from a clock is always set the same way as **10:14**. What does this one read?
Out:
**11:06**
